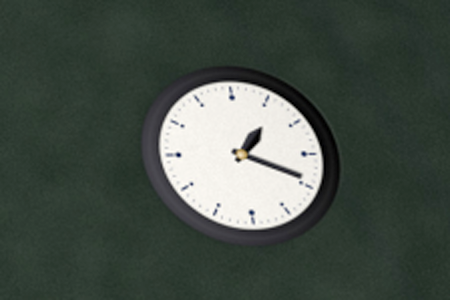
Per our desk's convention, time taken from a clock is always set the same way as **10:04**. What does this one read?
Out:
**1:19**
